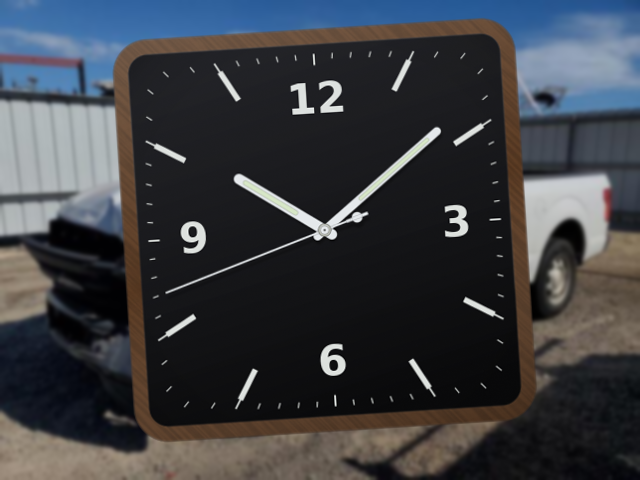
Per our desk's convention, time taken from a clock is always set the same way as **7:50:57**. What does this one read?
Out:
**10:08:42**
